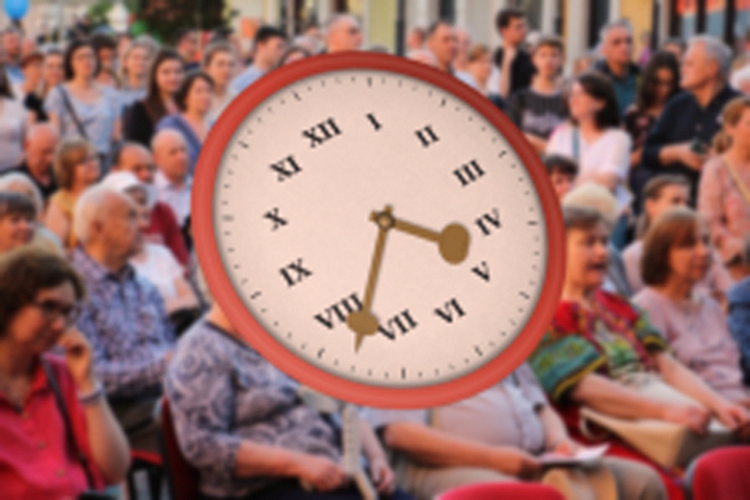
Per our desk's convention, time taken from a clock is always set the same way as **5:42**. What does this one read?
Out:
**4:38**
